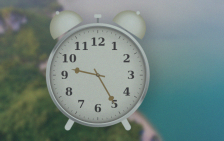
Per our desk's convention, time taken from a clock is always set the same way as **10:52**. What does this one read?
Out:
**9:25**
